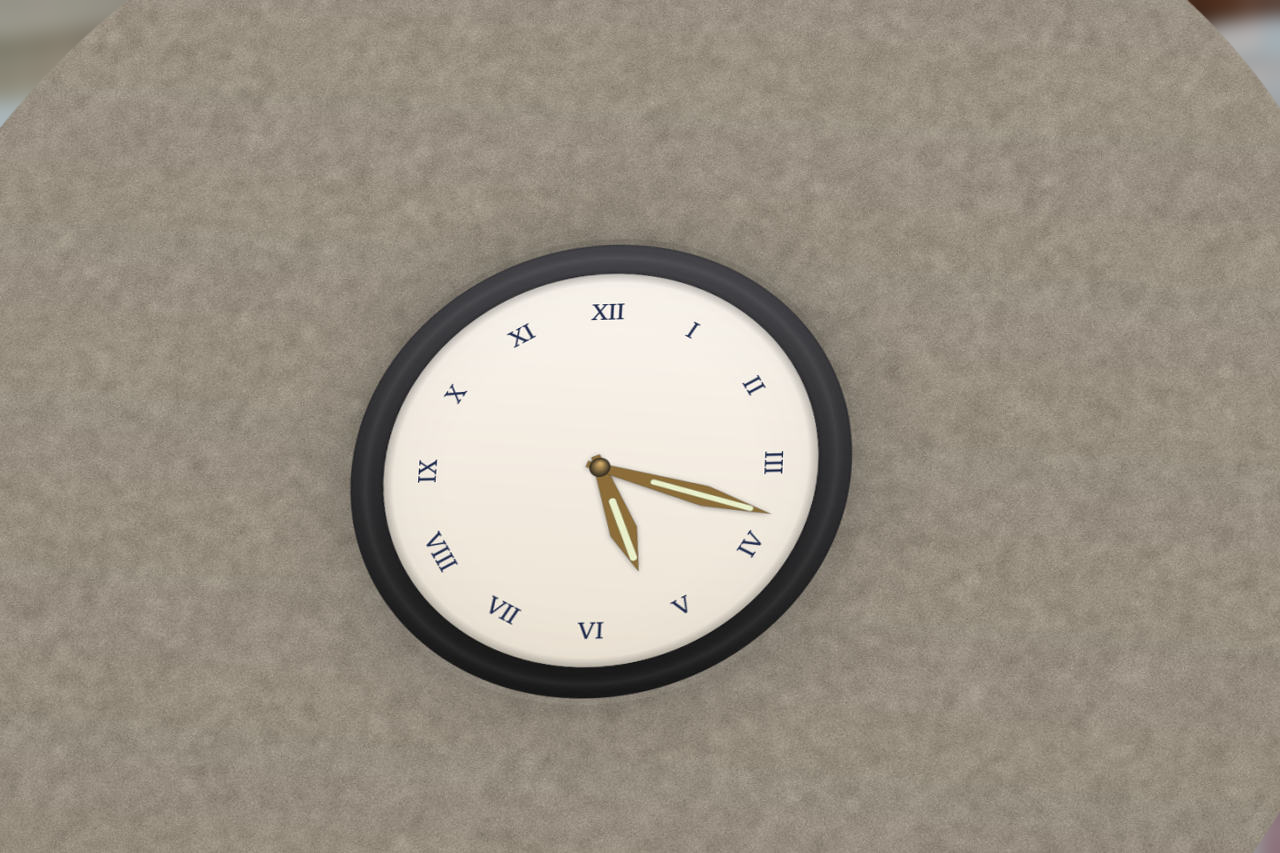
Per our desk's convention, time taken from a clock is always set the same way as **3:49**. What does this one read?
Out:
**5:18**
